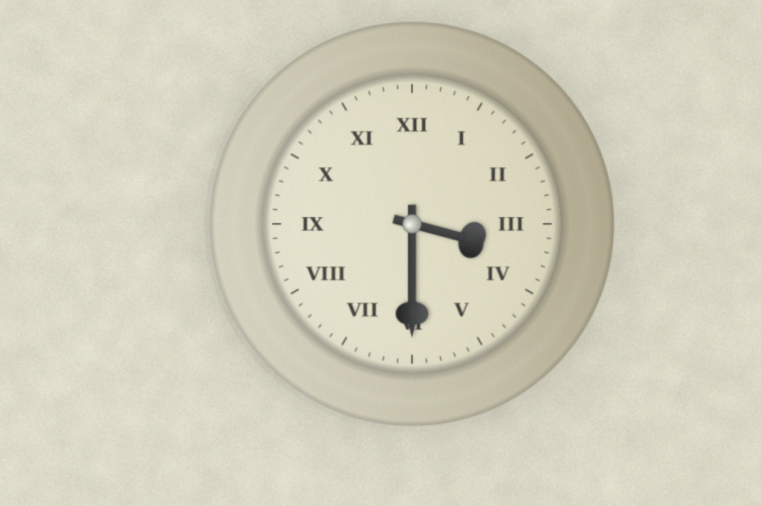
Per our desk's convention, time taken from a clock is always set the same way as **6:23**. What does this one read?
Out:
**3:30**
